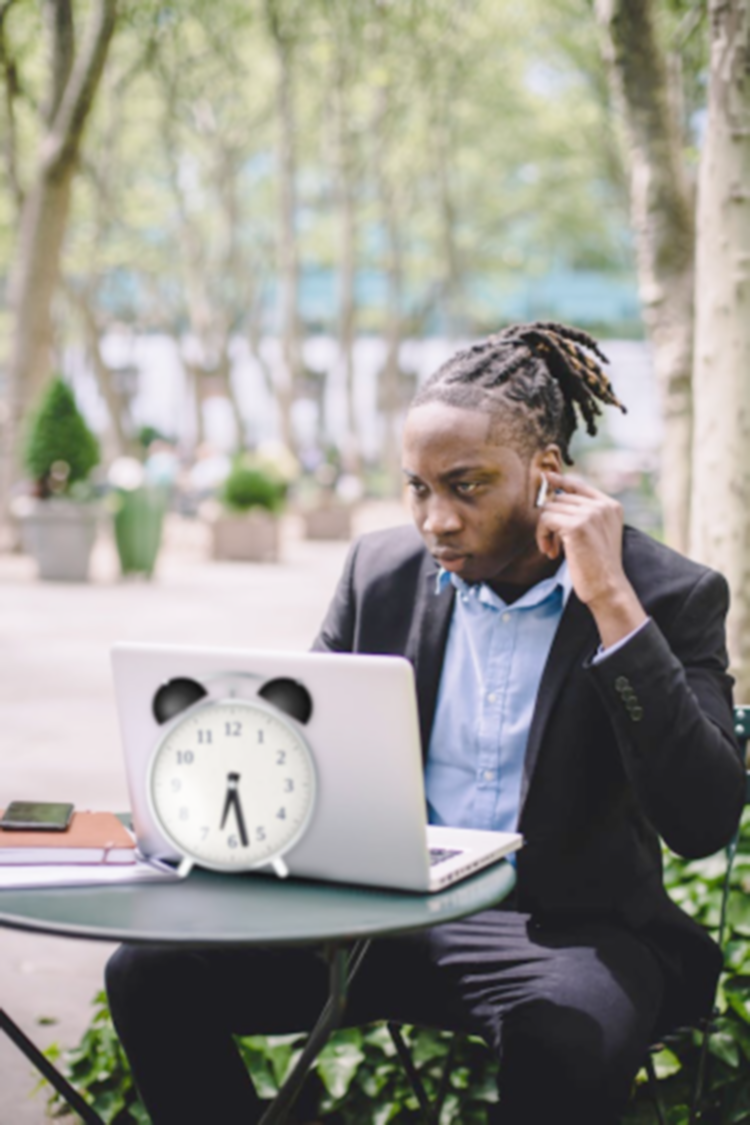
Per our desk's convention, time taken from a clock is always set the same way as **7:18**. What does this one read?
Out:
**6:28**
